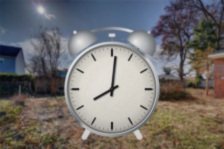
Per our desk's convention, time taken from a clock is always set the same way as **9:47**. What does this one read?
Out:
**8:01**
